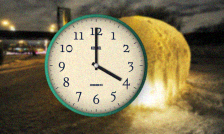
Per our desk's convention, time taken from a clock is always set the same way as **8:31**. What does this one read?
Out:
**4:00**
